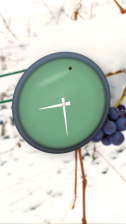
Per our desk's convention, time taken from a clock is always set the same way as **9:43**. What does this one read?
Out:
**8:27**
